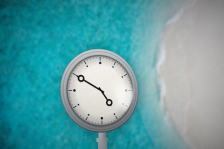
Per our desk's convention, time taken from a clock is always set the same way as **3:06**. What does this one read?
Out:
**4:50**
